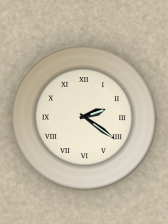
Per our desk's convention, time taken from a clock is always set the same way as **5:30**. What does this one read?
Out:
**2:21**
